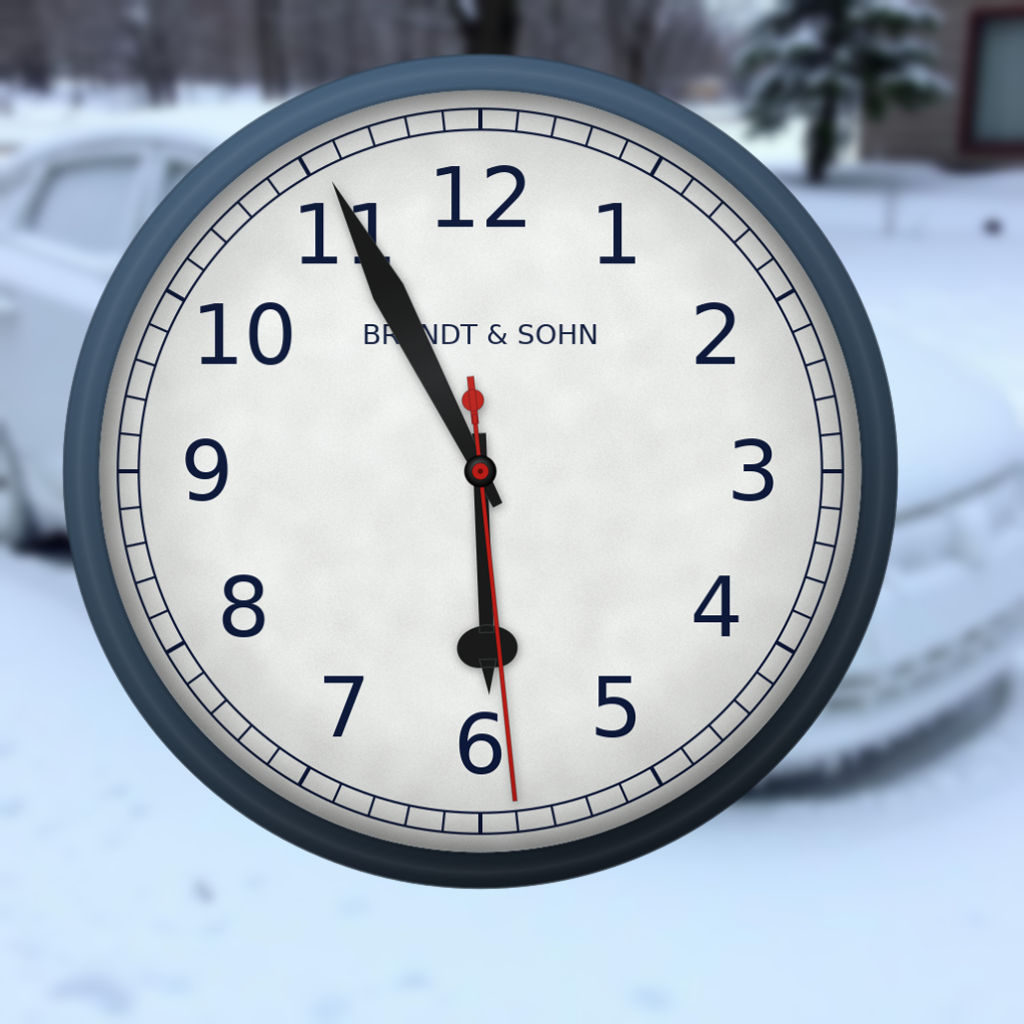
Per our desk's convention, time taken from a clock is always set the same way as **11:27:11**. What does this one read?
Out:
**5:55:29**
